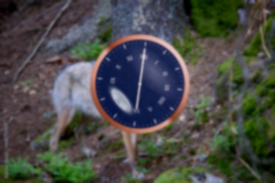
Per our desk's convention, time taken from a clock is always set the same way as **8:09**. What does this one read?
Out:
**6:00**
